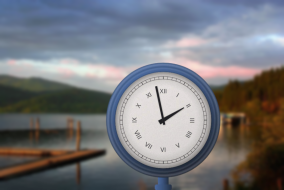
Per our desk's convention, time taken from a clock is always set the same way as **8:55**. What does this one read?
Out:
**1:58**
